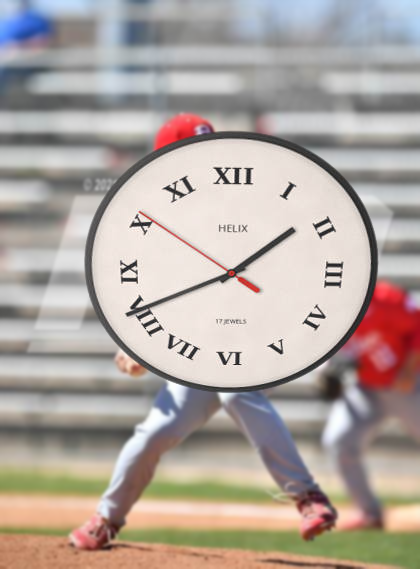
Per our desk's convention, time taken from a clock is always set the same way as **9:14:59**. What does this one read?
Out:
**1:40:51**
